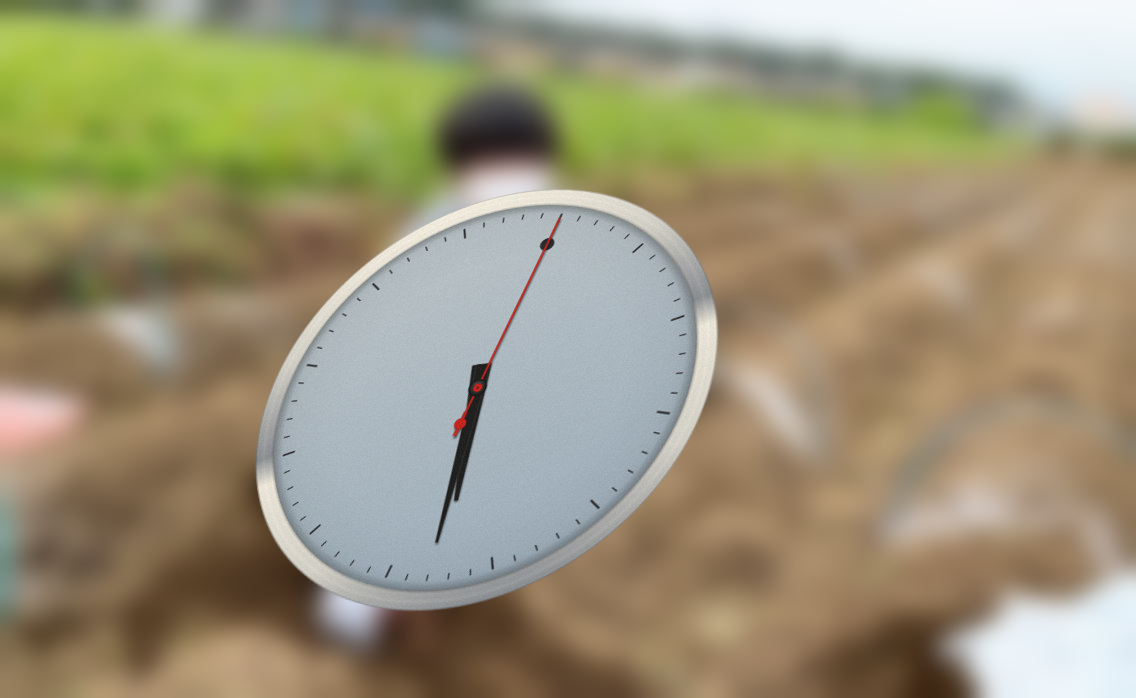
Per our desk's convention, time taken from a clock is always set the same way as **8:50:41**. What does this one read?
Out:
**5:28:00**
